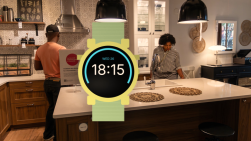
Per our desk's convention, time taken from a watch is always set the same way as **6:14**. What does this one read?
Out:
**18:15**
